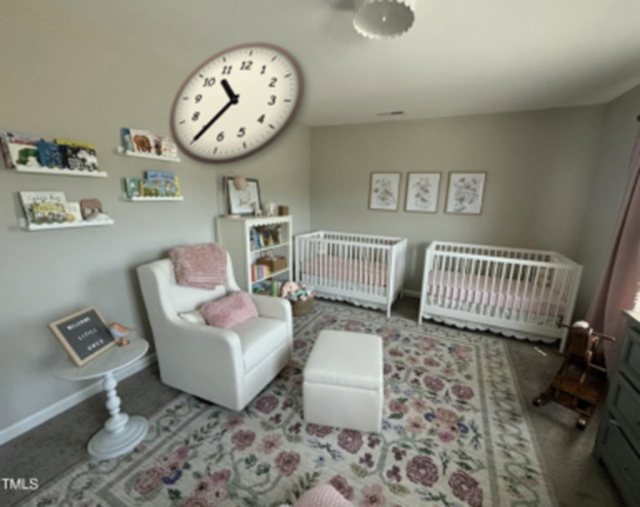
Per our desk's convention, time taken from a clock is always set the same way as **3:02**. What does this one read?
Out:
**10:35**
